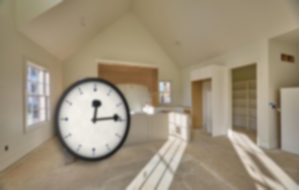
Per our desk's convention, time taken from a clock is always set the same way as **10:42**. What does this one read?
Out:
**12:14**
